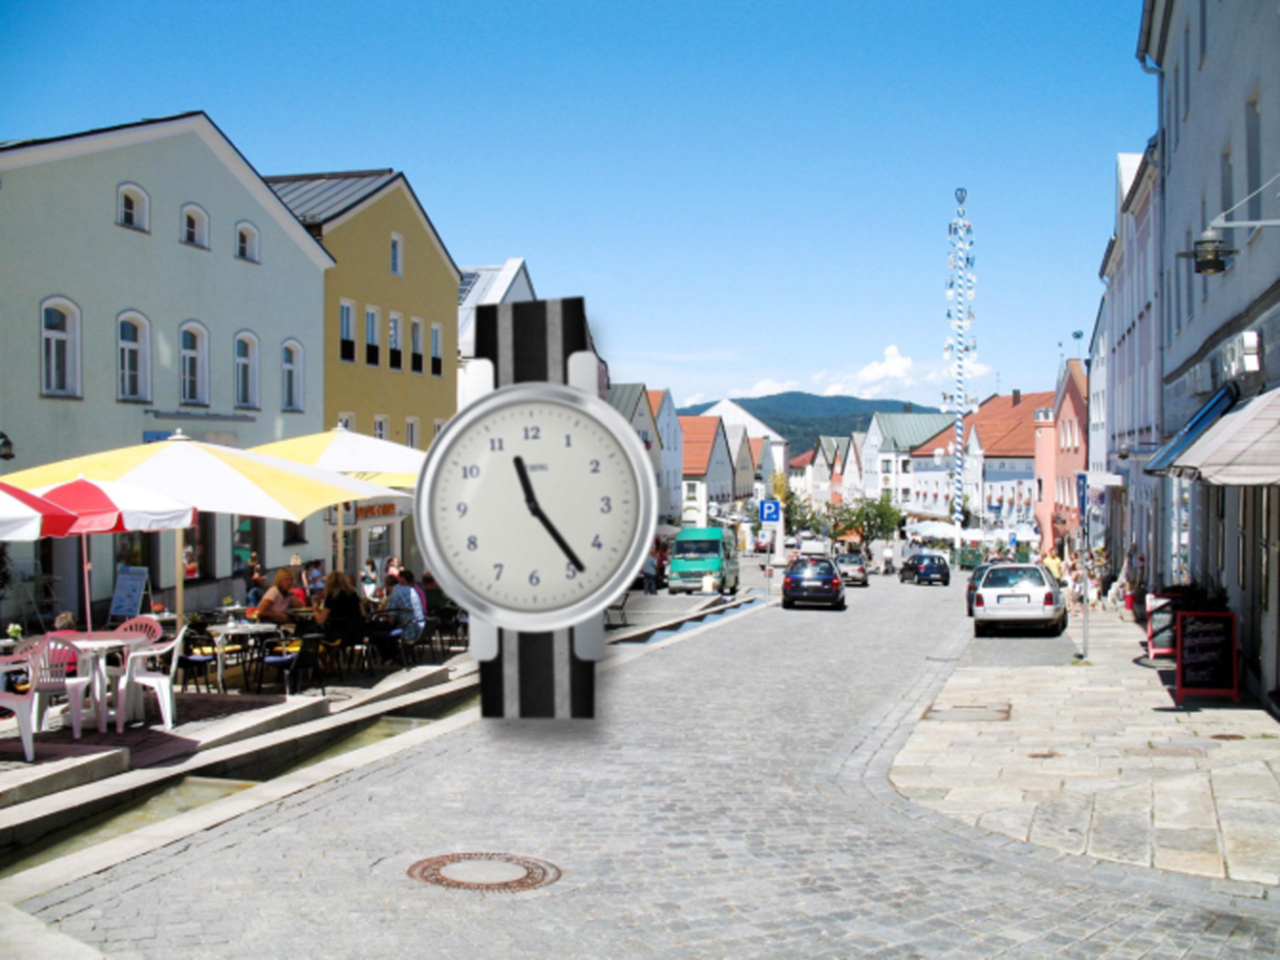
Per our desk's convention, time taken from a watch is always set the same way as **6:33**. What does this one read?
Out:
**11:24**
